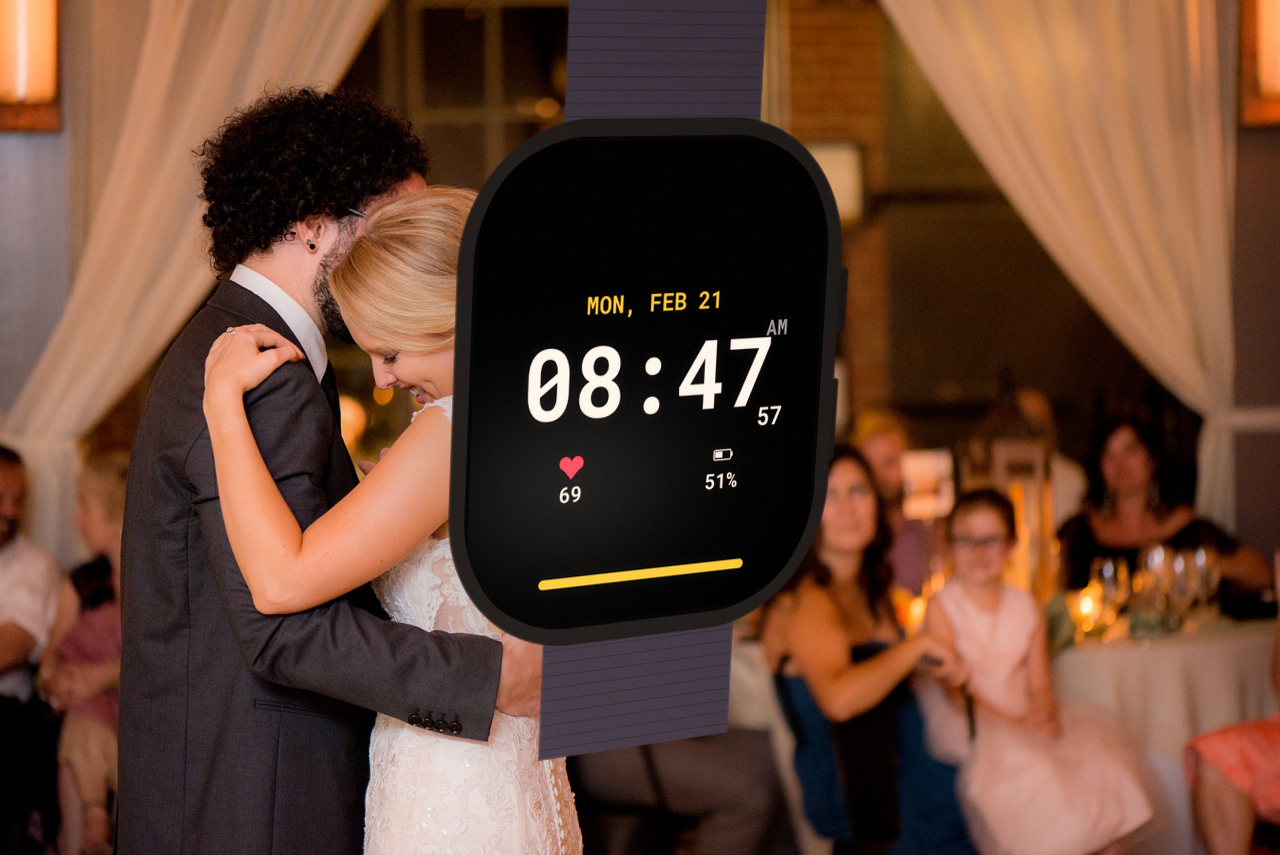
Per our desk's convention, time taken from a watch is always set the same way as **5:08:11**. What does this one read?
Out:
**8:47:57**
